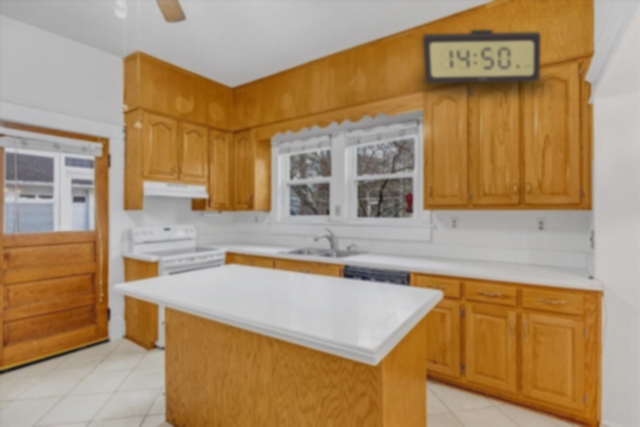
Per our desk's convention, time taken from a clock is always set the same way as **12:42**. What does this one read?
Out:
**14:50**
